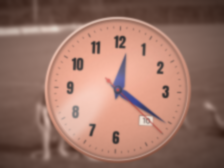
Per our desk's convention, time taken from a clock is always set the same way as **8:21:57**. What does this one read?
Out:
**12:20:22**
